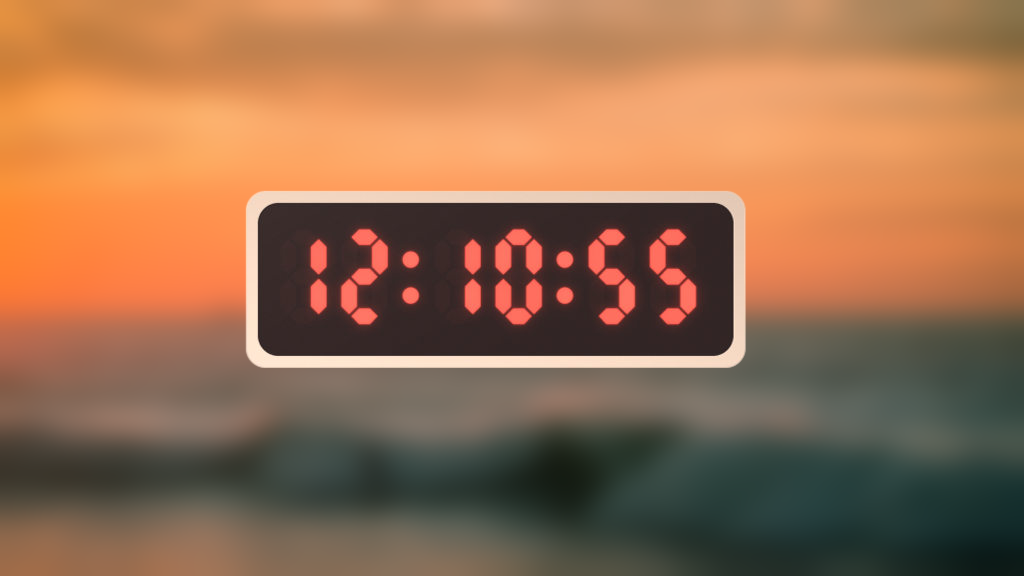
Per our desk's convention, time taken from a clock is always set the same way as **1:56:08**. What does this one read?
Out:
**12:10:55**
